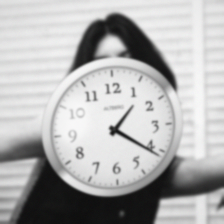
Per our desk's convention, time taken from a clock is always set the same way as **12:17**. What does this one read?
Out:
**1:21**
